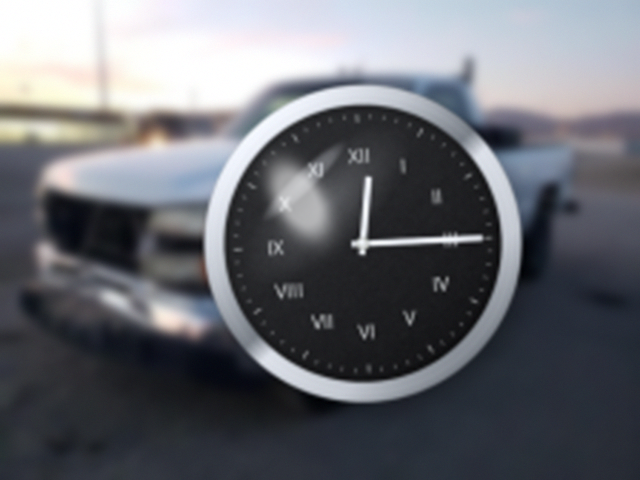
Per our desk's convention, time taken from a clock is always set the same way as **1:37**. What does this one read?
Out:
**12:15**
